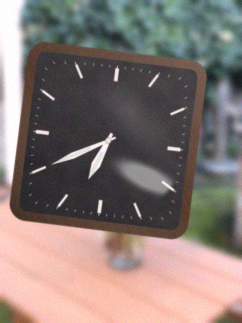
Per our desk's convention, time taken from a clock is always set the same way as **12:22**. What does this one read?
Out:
**6:40**
